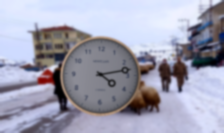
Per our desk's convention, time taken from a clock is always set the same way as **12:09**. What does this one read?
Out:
**4:13**
